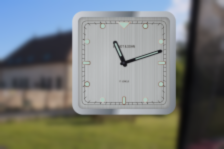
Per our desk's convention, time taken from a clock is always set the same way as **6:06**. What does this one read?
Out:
**11:12**
